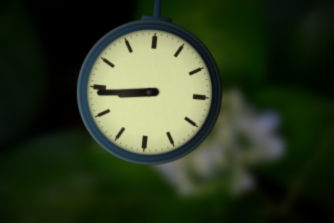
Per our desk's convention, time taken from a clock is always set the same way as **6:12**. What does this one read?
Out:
**8:44**
